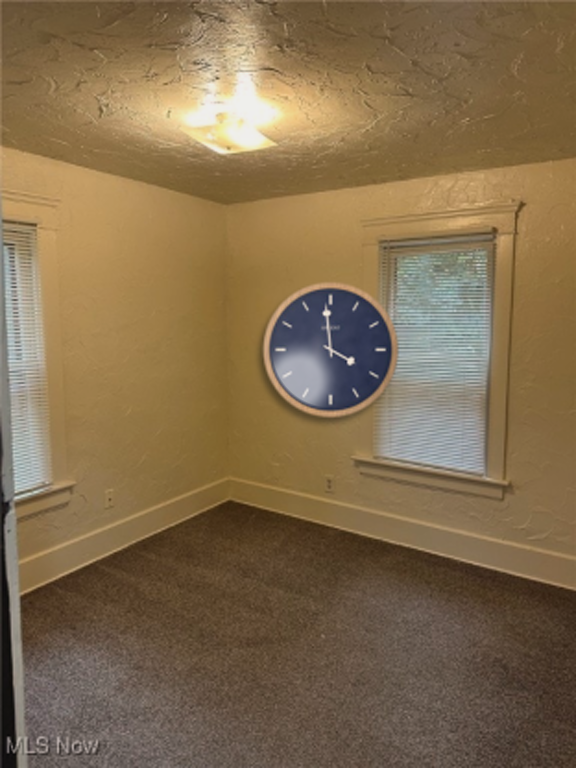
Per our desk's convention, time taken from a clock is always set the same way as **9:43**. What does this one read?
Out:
**3:59**
